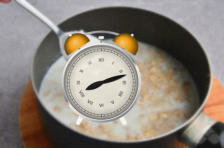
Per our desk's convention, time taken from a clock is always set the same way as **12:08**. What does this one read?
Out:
**8:12**
